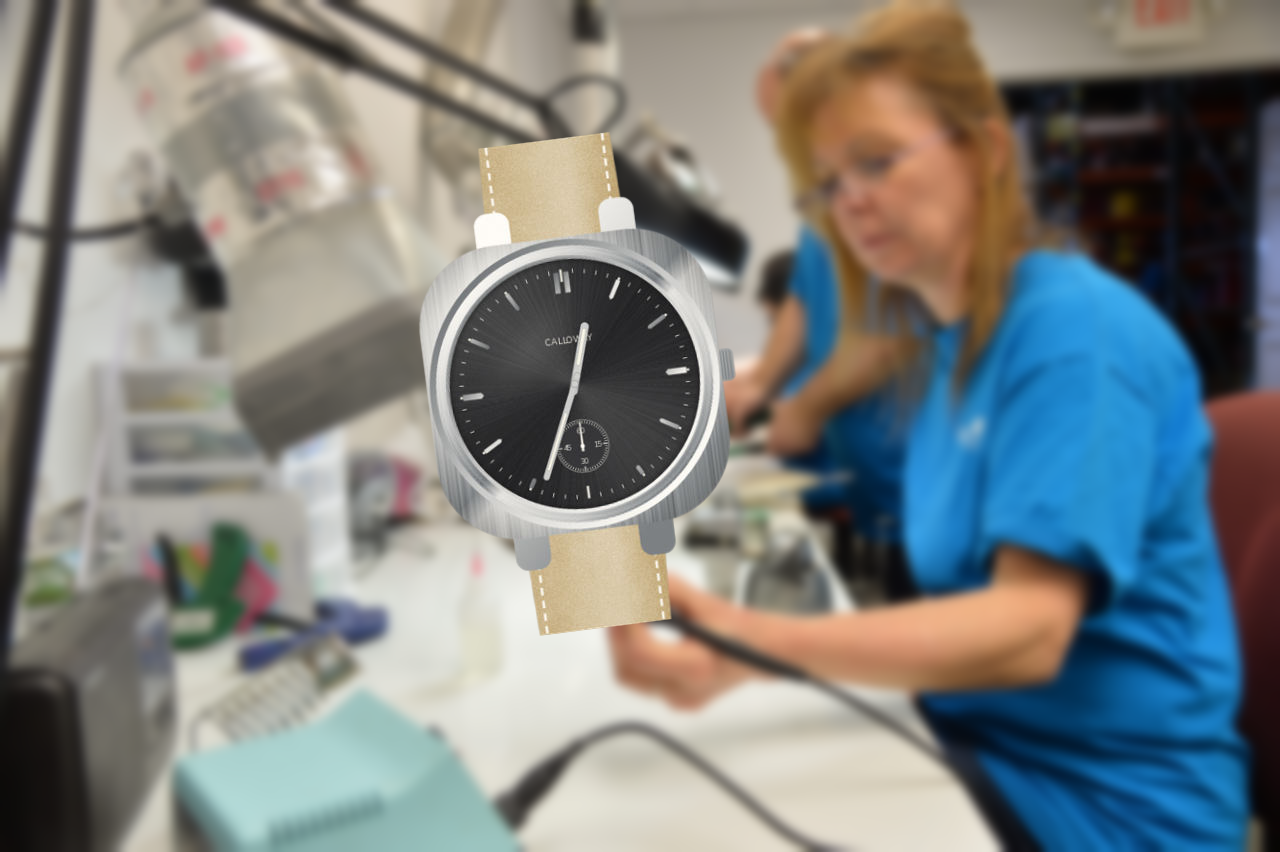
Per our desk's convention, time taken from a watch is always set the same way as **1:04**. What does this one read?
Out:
**12:34**
